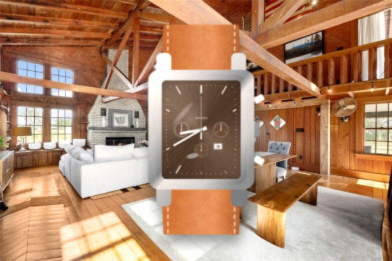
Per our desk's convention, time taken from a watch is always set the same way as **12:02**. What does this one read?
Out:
**8:40**
